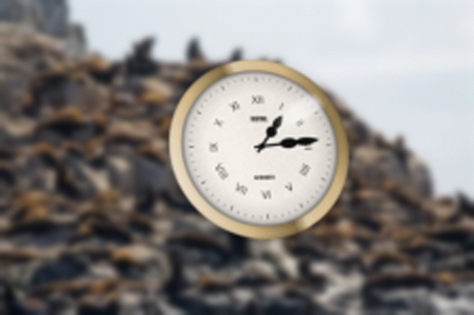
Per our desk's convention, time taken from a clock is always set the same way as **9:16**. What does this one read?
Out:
**1:14**
